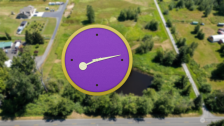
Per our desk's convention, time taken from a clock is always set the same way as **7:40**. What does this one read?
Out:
**8:13**
